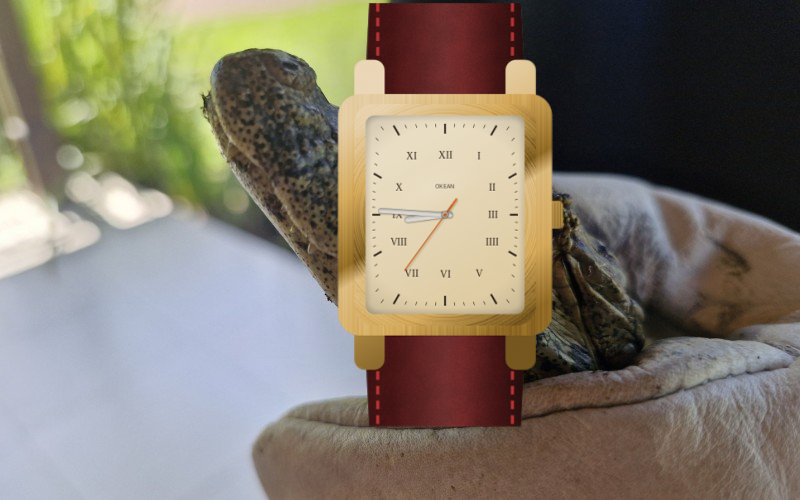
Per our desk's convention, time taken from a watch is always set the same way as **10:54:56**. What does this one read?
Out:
**8:45:36**
